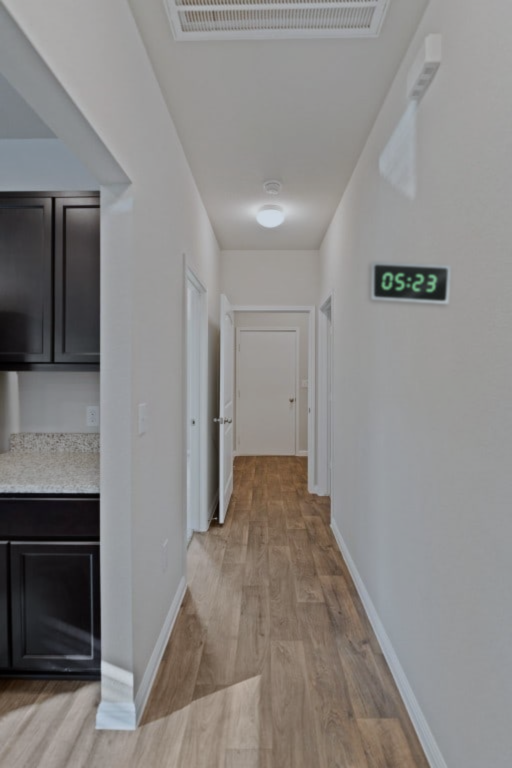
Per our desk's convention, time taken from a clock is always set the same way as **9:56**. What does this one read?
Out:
**5:23**
